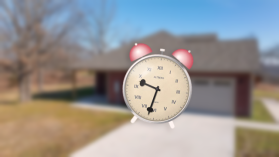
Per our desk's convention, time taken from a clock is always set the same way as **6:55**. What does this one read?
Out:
**9:32**
